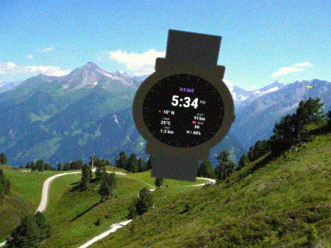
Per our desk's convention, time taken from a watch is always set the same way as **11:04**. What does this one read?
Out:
**5:34**
